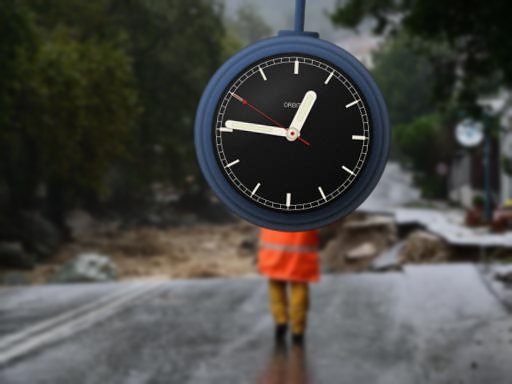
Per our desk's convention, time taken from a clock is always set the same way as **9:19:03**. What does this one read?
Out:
**12:45:50**
